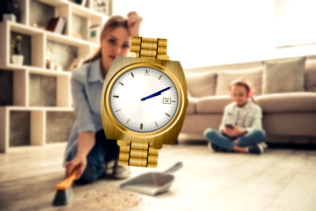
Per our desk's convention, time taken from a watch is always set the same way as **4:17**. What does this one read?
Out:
**2:10**
